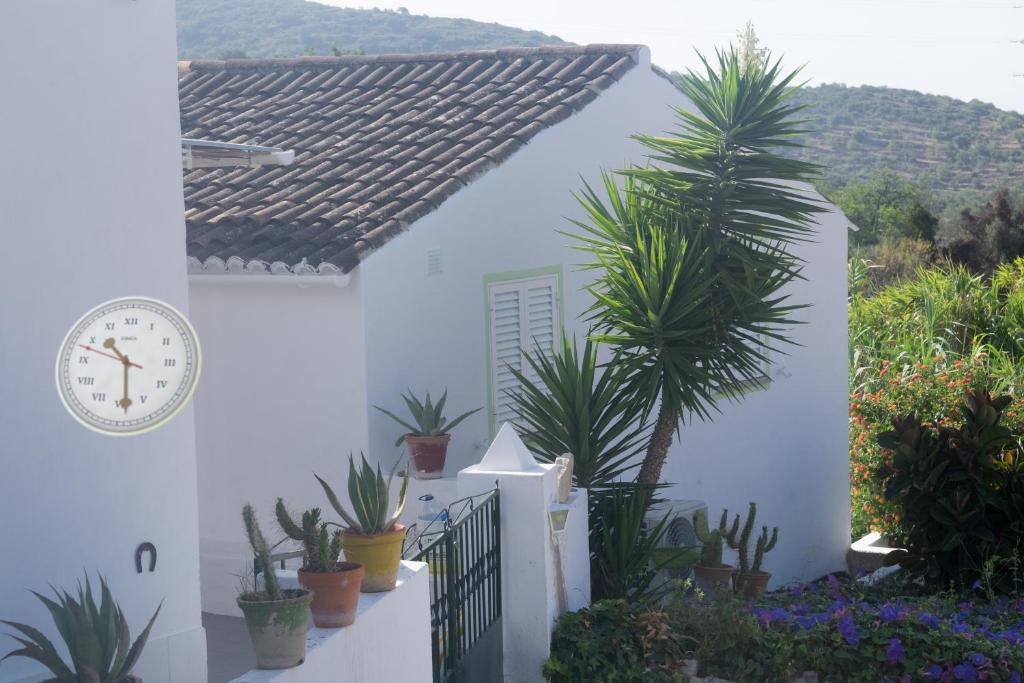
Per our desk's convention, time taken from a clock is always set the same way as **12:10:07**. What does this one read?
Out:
**10:28:48**
